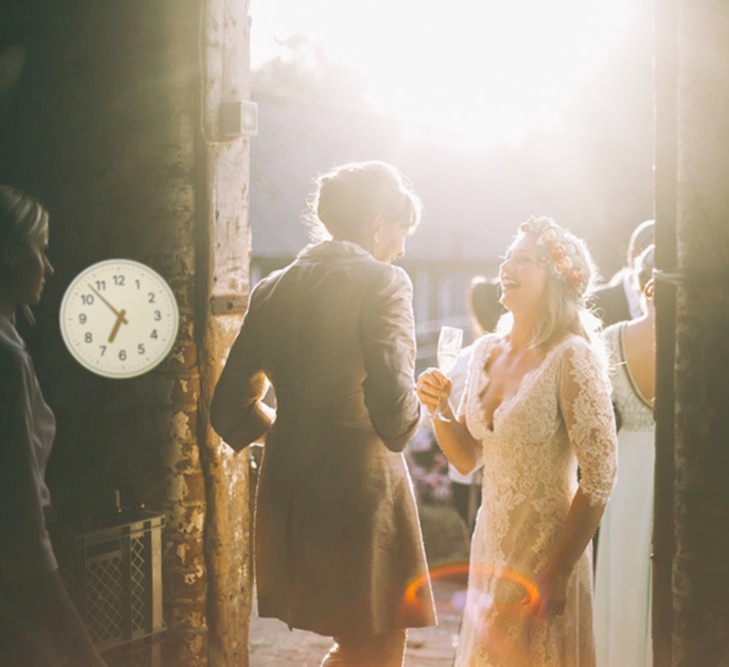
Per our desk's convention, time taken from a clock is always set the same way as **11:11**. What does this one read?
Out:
**6:53**
